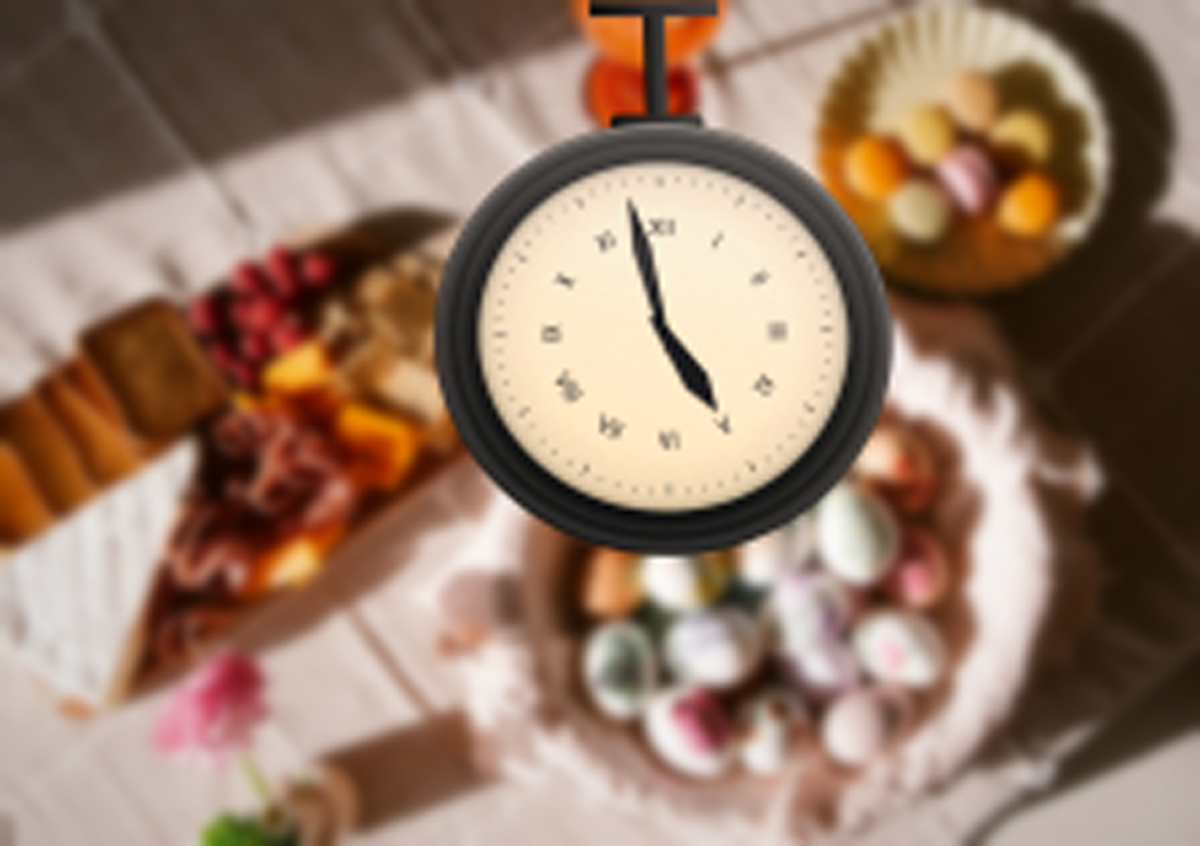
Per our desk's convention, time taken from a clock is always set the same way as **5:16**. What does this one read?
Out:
**4:58**
